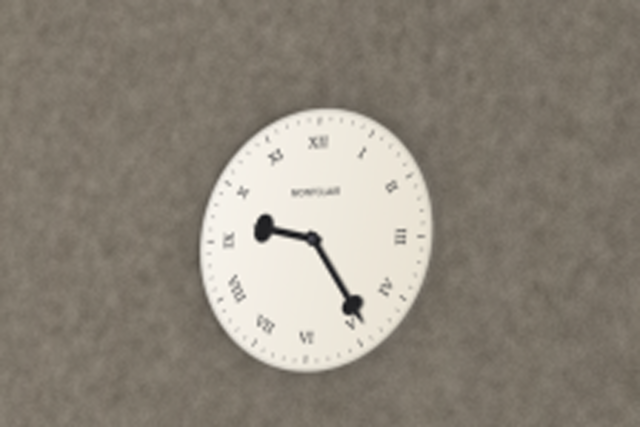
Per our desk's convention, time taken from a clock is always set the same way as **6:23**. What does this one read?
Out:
**9:24**
